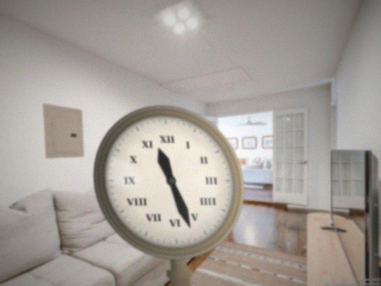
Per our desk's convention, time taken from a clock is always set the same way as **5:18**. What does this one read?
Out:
**11:27**
